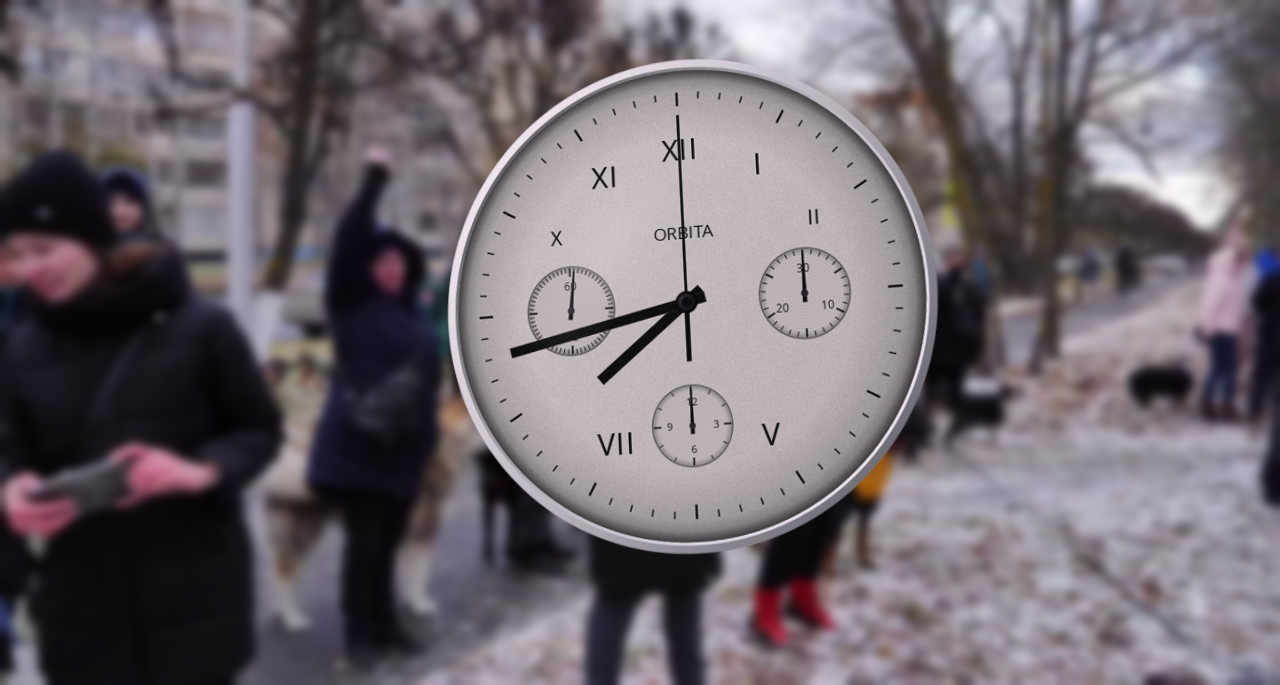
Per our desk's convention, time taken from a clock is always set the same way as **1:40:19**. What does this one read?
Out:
**7:43:01**
